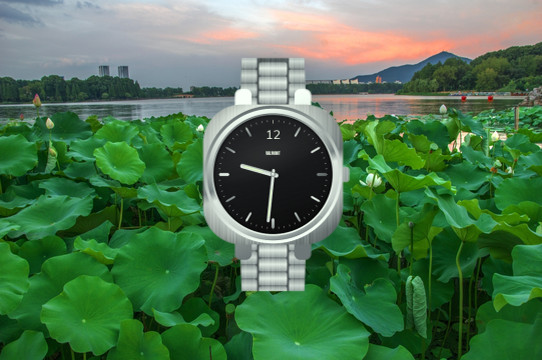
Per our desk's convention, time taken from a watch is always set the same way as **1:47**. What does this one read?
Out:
**9:31**
